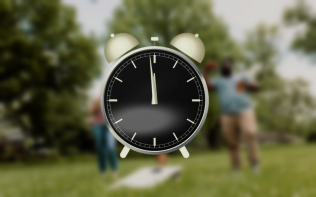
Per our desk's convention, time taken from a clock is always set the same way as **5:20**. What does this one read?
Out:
**11:59**
